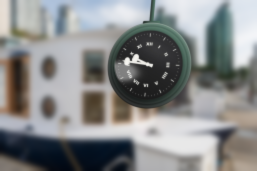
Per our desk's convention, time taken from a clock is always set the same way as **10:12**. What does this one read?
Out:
**9:46**
